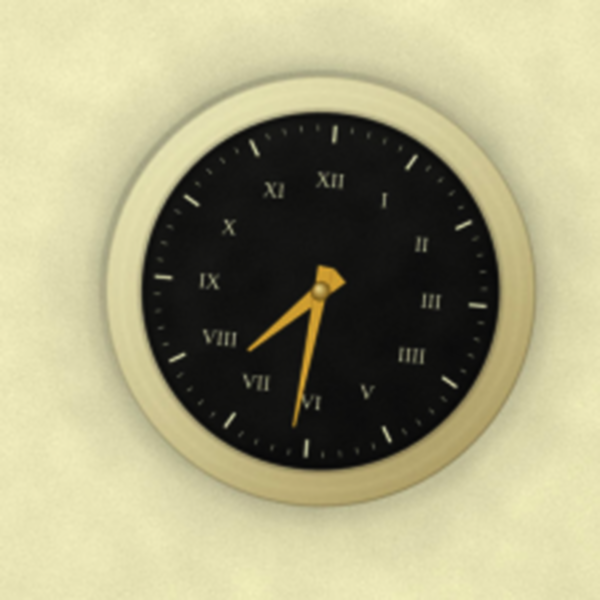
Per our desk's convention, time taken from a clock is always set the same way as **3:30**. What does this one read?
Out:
**7:31**
